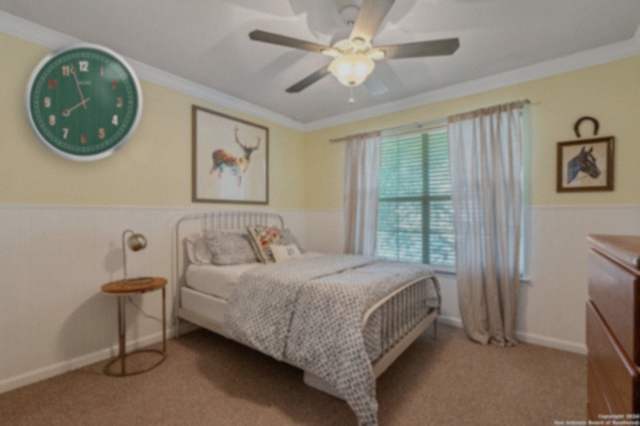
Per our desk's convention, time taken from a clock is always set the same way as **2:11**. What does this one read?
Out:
**7:57**
